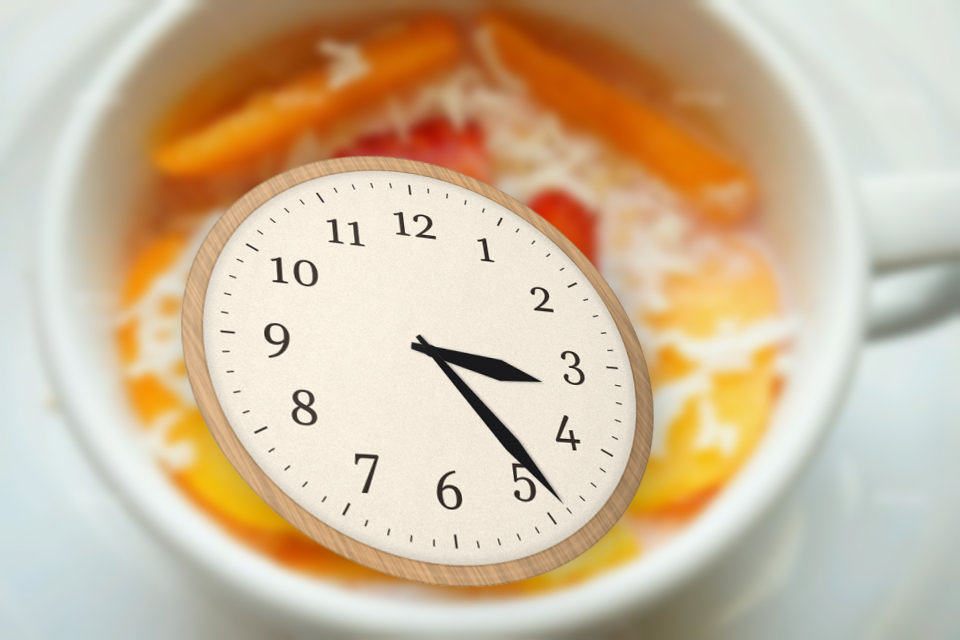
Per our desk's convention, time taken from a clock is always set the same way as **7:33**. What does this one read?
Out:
**3:24**
